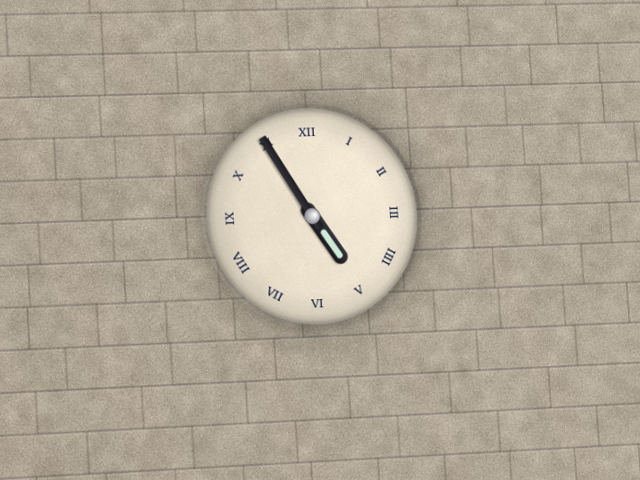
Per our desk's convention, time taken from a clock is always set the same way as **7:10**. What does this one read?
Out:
**4:55**
